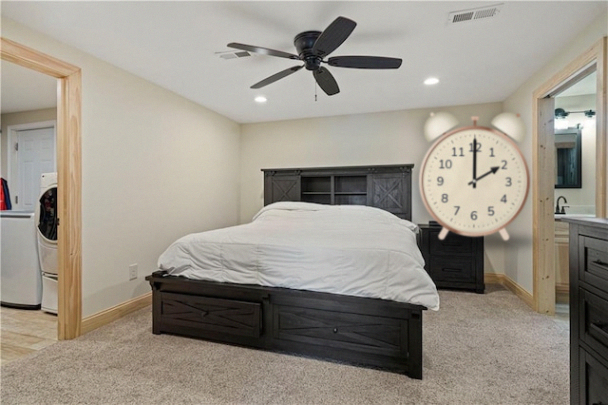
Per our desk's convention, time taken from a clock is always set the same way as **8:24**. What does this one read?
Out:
**2:00**
